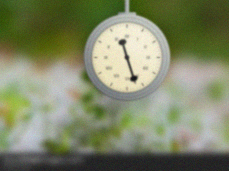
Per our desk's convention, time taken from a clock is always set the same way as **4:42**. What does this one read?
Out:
**11:27**
